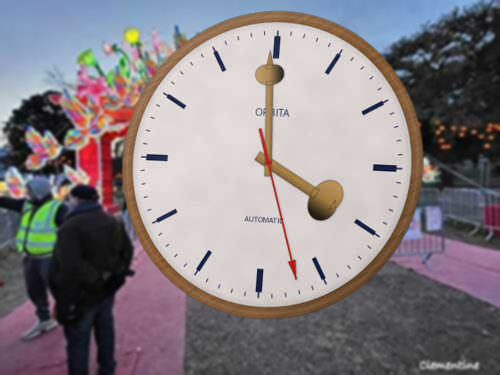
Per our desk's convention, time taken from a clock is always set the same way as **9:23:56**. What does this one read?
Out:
**3:59:27**
